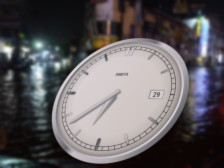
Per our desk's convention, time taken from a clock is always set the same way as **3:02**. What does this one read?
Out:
**6:38**
